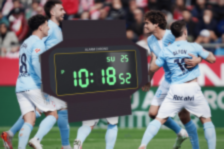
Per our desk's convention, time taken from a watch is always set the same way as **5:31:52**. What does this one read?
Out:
**10:18:52**
